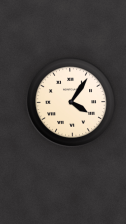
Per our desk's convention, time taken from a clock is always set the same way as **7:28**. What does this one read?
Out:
**4:06**
